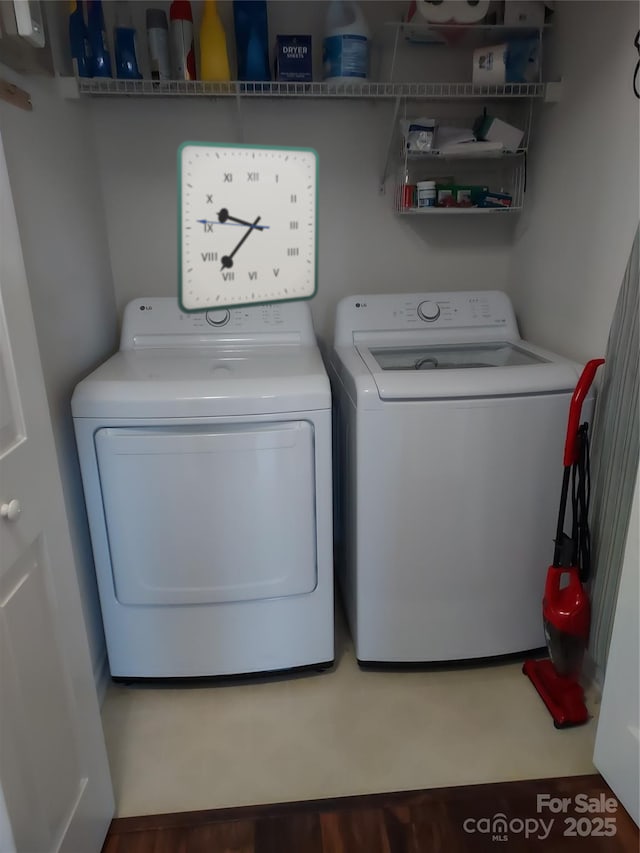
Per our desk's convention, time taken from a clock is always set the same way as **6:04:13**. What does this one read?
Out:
**9:36:46**
